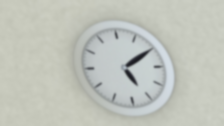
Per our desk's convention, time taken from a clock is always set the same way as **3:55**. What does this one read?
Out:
**5:10**
